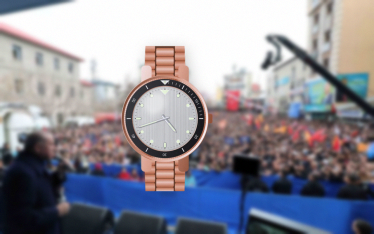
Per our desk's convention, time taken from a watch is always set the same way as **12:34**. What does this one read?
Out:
**4:42**
